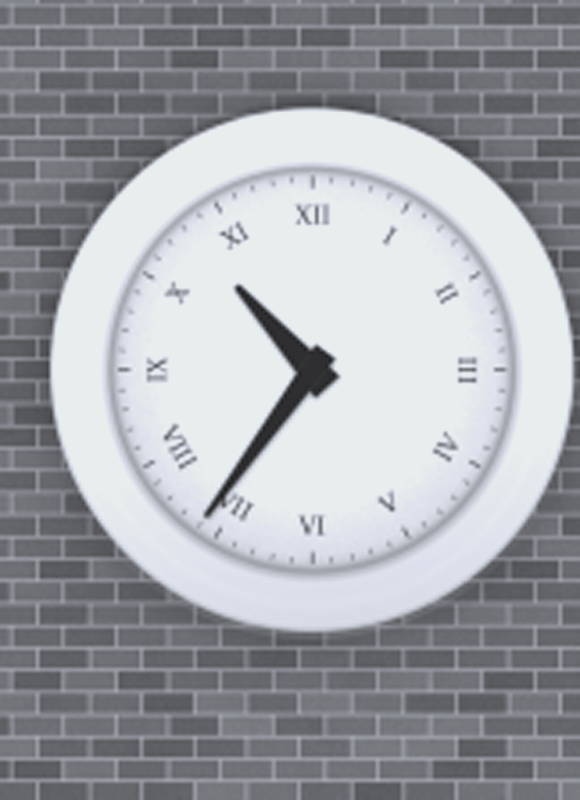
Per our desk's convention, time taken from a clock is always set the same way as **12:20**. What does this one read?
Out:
**10:36**
